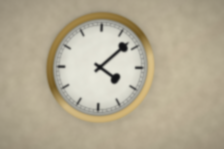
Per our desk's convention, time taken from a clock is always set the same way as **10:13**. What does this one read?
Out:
**4:08**
